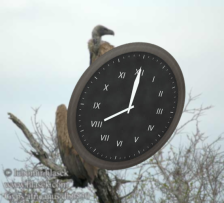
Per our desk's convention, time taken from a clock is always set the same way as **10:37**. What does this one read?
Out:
**8:00**
